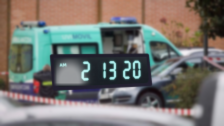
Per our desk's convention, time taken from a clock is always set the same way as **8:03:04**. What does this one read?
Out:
**2:13:20**
